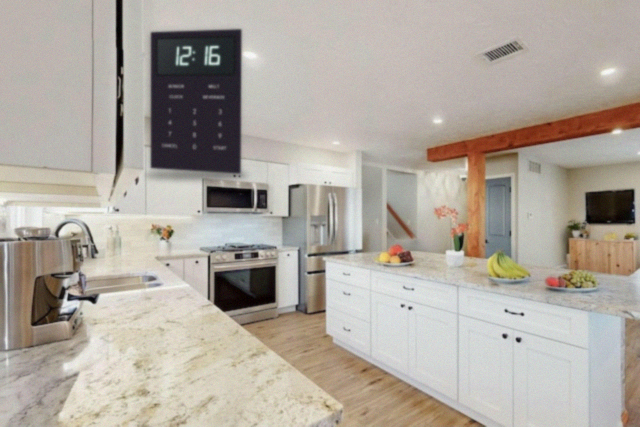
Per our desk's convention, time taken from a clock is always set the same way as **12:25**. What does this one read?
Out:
**12:16**
